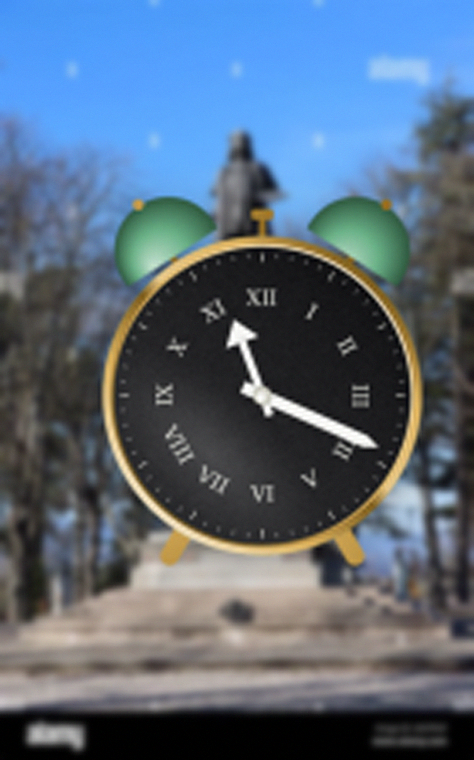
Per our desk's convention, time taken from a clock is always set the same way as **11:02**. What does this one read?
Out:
**11:19**
